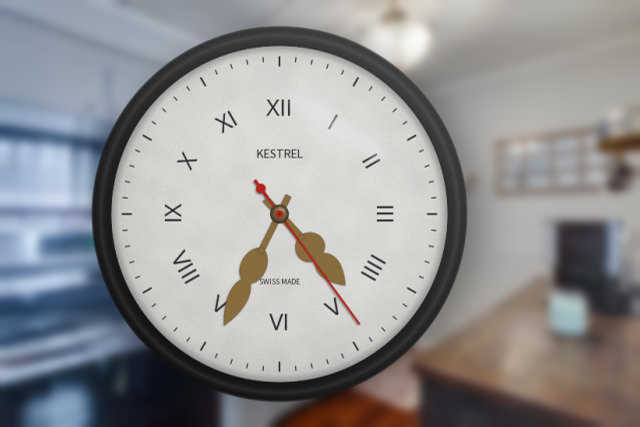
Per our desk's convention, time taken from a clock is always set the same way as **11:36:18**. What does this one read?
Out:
**4:34:24**
